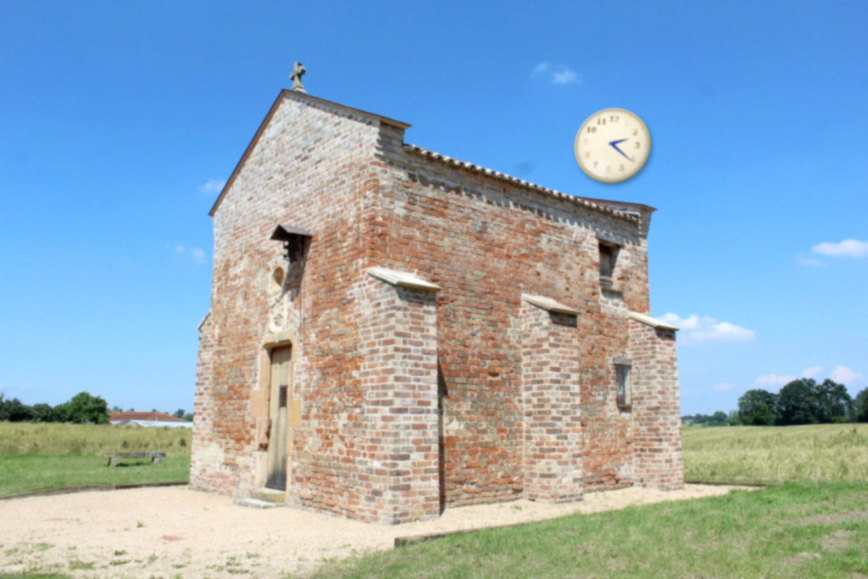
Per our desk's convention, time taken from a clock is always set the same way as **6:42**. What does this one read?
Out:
**2:21**
